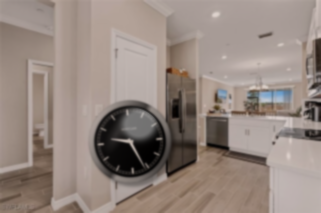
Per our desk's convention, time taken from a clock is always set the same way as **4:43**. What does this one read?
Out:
**9:26**
